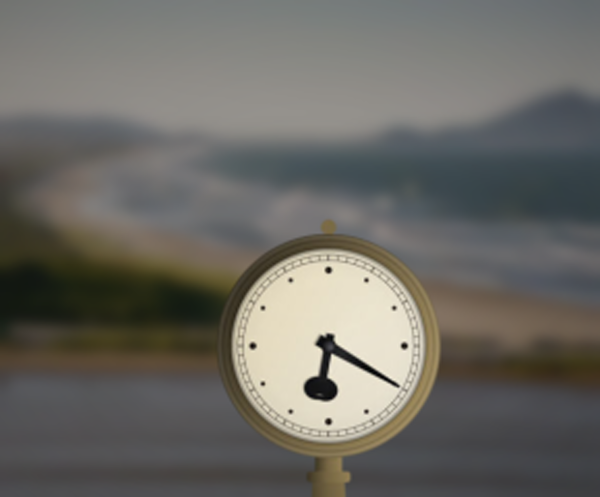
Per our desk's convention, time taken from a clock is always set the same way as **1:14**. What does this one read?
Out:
**6:20**
